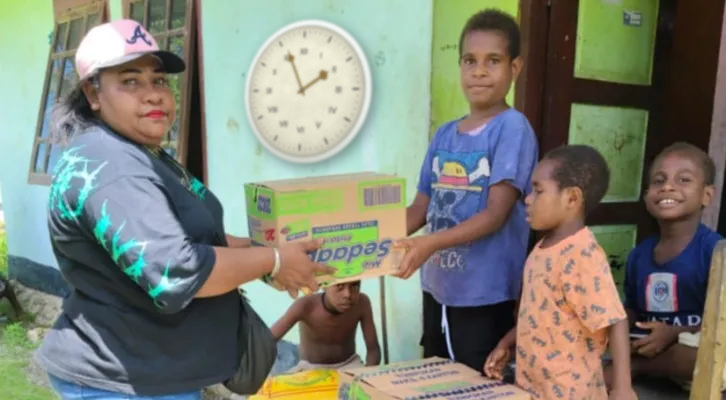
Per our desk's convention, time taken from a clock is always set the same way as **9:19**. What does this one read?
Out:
**1:56**
